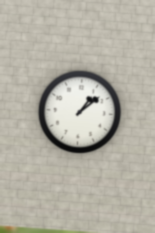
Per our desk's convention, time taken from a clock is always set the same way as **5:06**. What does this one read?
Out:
**1:08**
